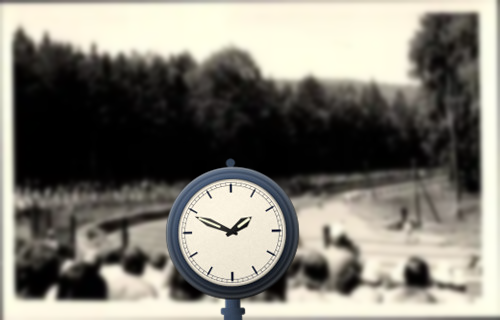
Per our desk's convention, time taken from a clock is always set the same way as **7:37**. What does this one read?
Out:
**1:49**
